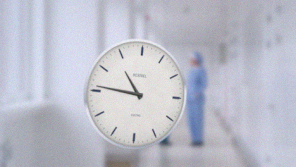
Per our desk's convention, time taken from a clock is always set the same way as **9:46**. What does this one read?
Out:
**10:46**
